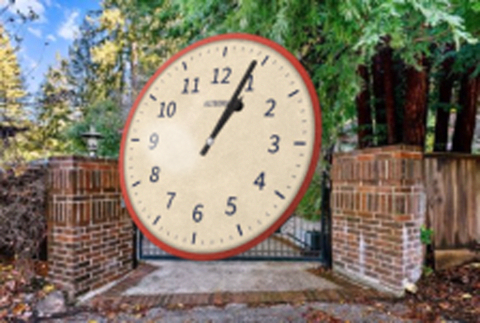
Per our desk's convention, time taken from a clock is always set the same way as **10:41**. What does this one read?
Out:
**1:04**
